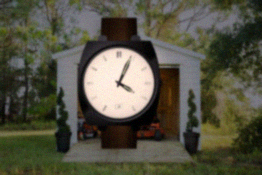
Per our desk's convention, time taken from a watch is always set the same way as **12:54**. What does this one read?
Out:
**4:04**
